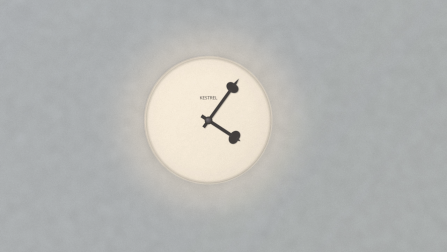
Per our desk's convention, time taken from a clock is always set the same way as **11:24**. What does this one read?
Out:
**4:06**
